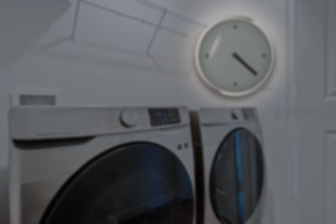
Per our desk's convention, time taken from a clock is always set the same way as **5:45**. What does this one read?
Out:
**4:22**
